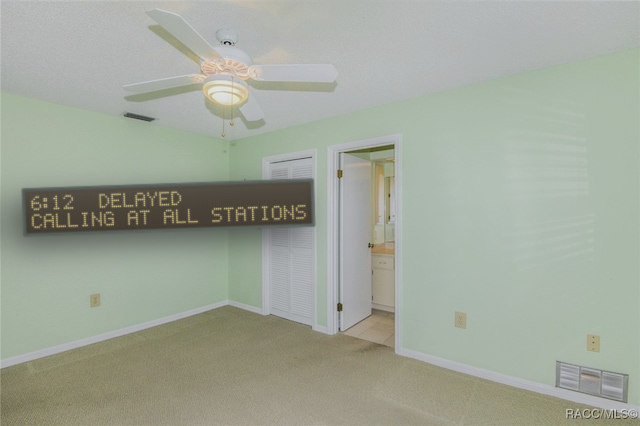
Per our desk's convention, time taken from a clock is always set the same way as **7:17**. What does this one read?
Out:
**6:12**
